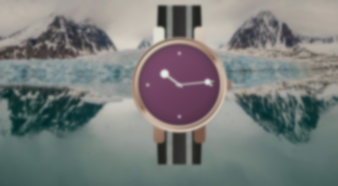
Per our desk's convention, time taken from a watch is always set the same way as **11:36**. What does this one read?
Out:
**10:14**
